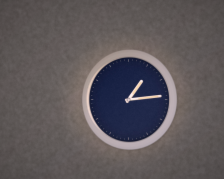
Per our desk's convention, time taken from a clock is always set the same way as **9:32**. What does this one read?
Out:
**1:14**
